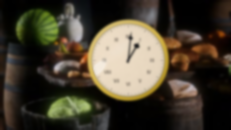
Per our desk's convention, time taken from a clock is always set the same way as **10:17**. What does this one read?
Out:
**1:01**
